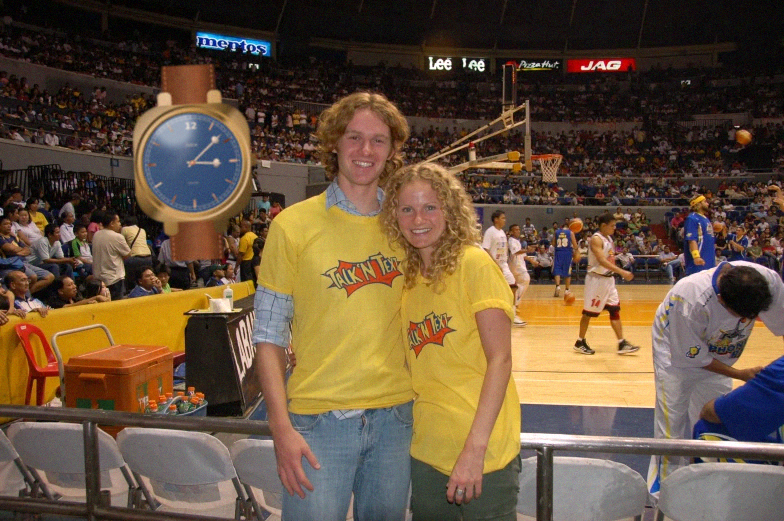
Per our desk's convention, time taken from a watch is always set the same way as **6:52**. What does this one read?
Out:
**3:08**
